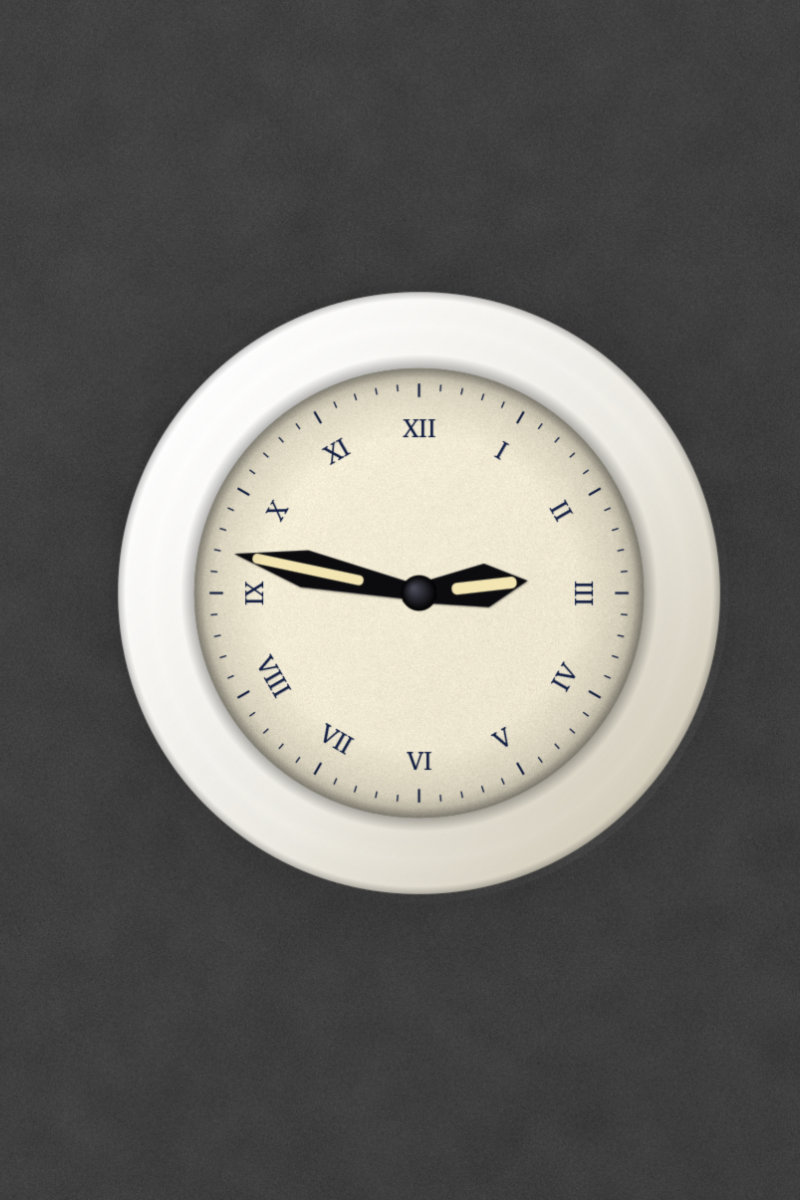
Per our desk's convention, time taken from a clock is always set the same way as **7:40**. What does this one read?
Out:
**2:47**
